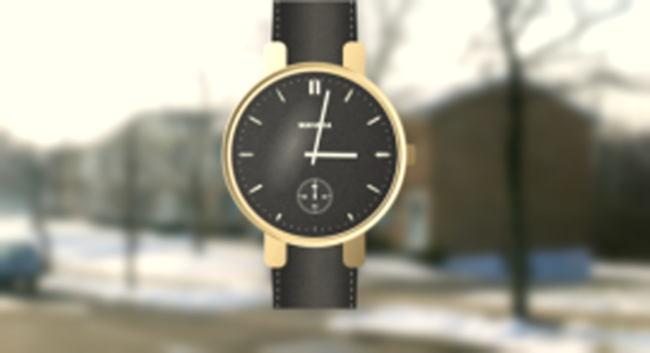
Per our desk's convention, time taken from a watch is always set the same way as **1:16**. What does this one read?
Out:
**3:02**
